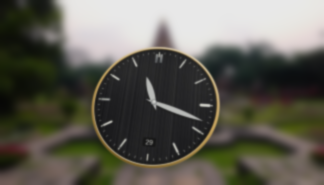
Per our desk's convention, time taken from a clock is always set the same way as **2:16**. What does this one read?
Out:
**11:18**
